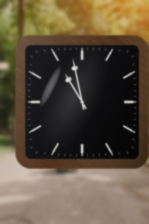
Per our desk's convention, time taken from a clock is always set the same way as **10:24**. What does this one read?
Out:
**10:58**
